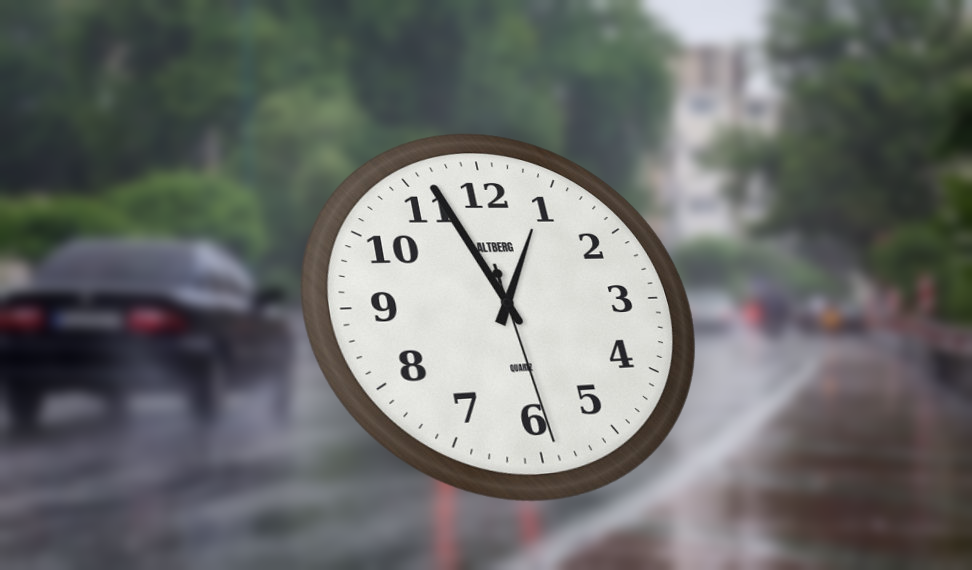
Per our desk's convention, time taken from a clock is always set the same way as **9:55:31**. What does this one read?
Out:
**12:56:29**
